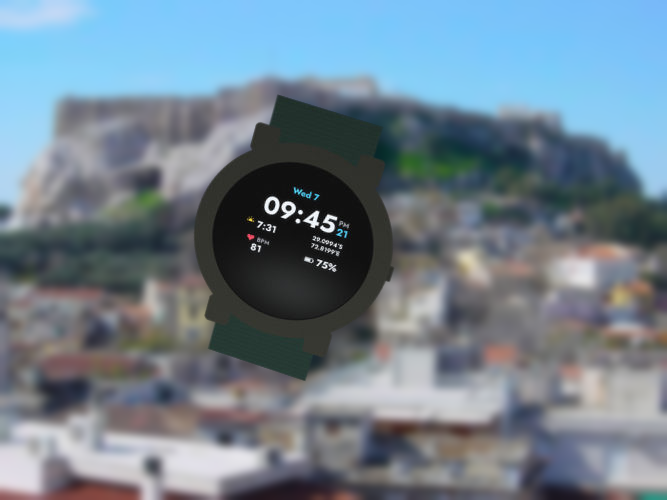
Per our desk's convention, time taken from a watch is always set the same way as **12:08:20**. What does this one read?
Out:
**9:45:21**
